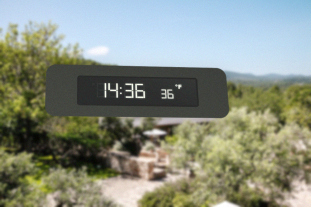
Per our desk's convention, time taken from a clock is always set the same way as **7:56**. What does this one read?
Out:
**14:36**
